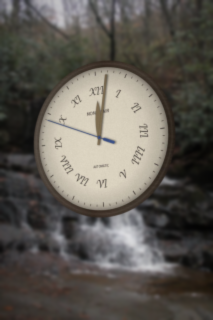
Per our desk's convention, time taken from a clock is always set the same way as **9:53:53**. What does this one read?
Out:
**12:01:49**
